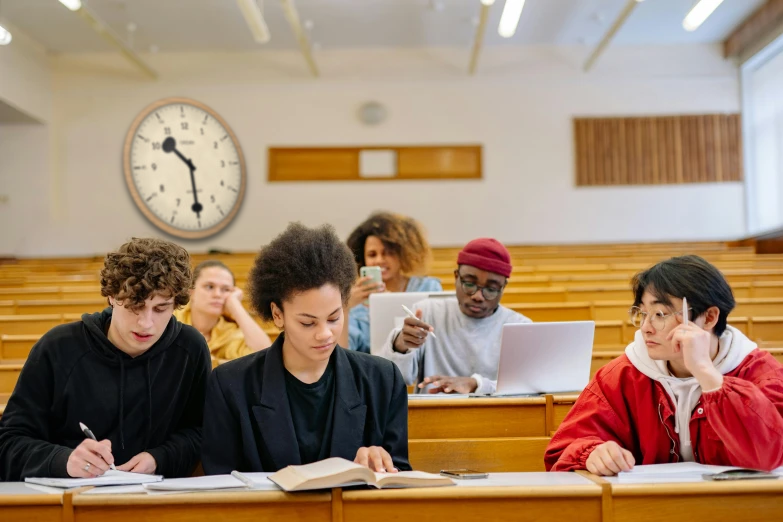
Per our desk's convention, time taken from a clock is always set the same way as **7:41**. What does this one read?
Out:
**10:30**
